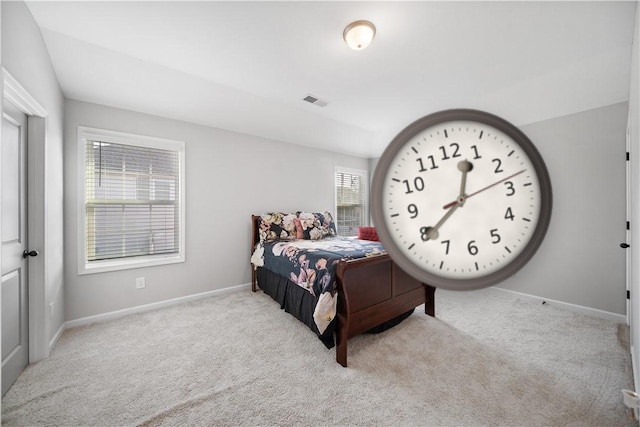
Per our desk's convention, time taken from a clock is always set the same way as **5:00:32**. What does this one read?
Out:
**12:39:13**
